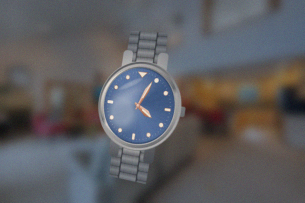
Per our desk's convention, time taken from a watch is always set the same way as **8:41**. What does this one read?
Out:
**4:04**
